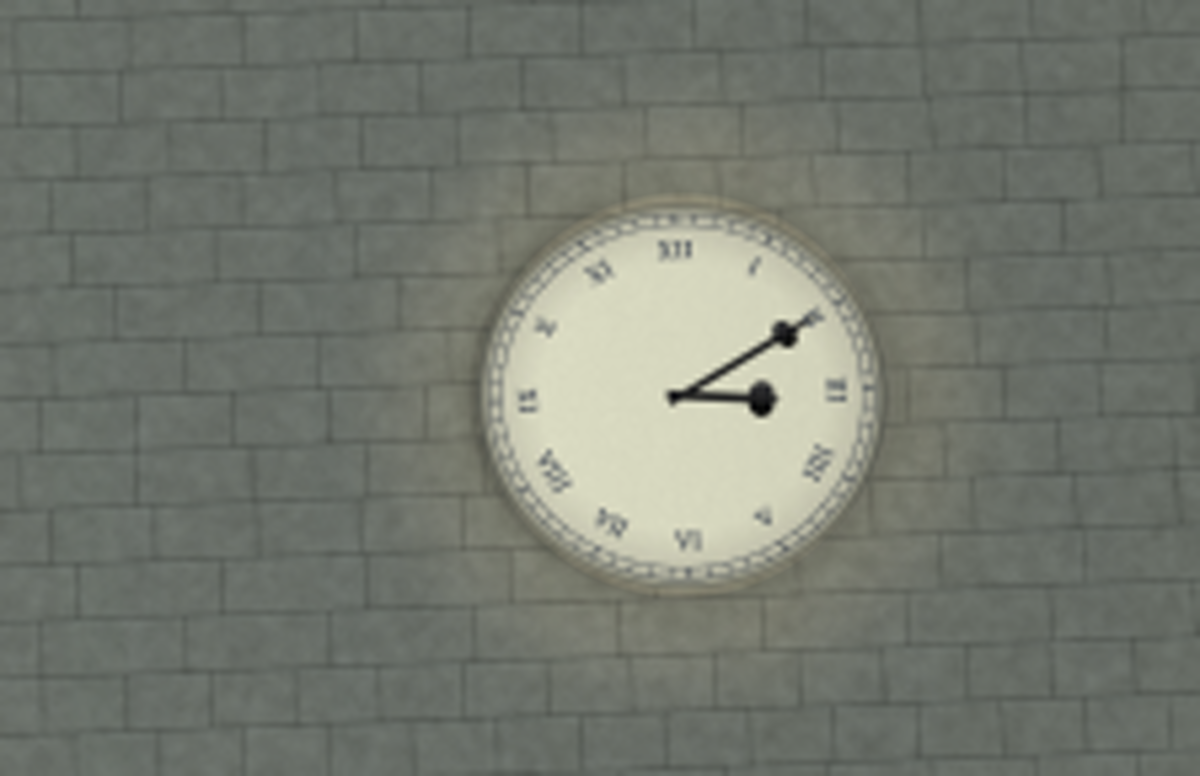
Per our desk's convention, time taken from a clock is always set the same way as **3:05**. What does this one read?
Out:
**3:10**
